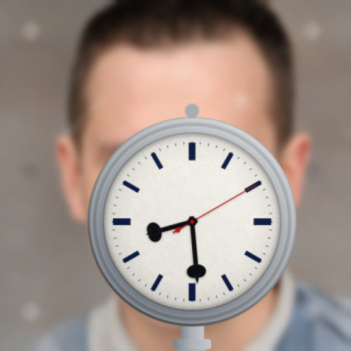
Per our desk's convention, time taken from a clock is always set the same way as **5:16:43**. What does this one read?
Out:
**8:29:10**
